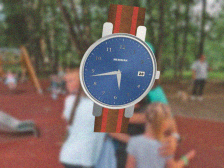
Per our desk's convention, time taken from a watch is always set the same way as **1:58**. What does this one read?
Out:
**5:43**
